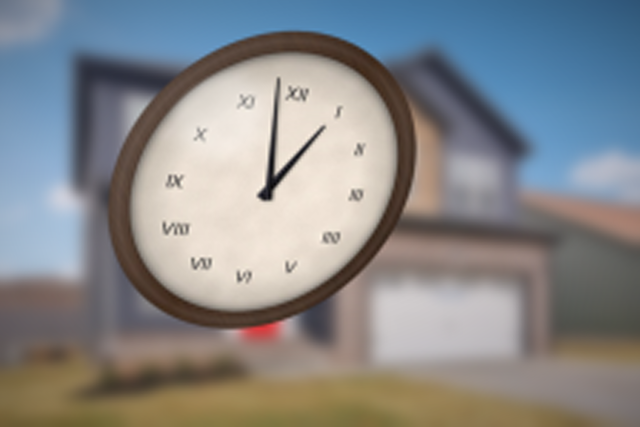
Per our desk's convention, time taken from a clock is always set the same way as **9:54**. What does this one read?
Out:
**12:58**
